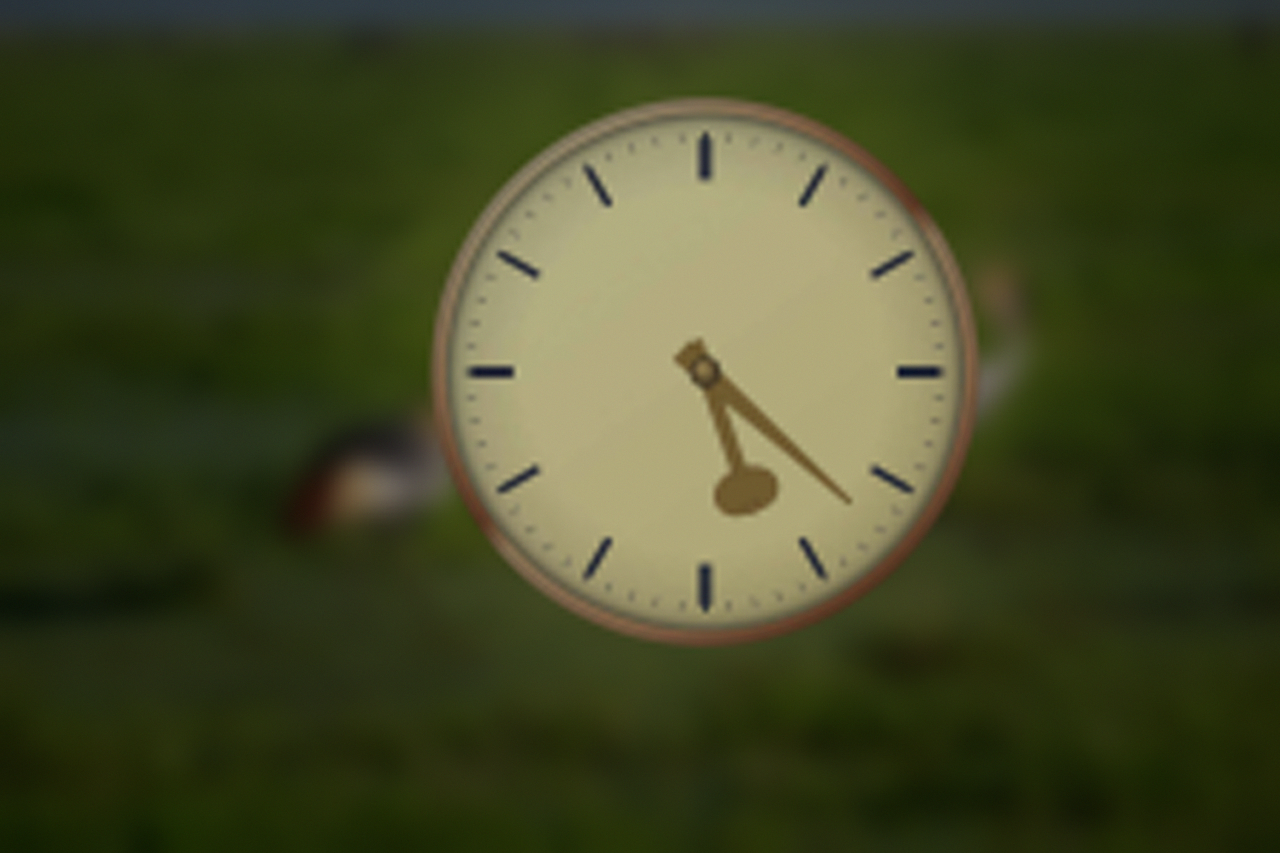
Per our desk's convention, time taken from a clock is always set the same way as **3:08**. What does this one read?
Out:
**5:22**
